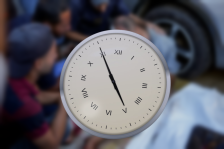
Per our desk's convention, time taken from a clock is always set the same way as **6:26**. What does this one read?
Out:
**4:55**
